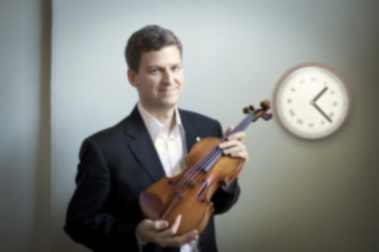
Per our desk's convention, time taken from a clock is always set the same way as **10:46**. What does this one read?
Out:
**1:22**
